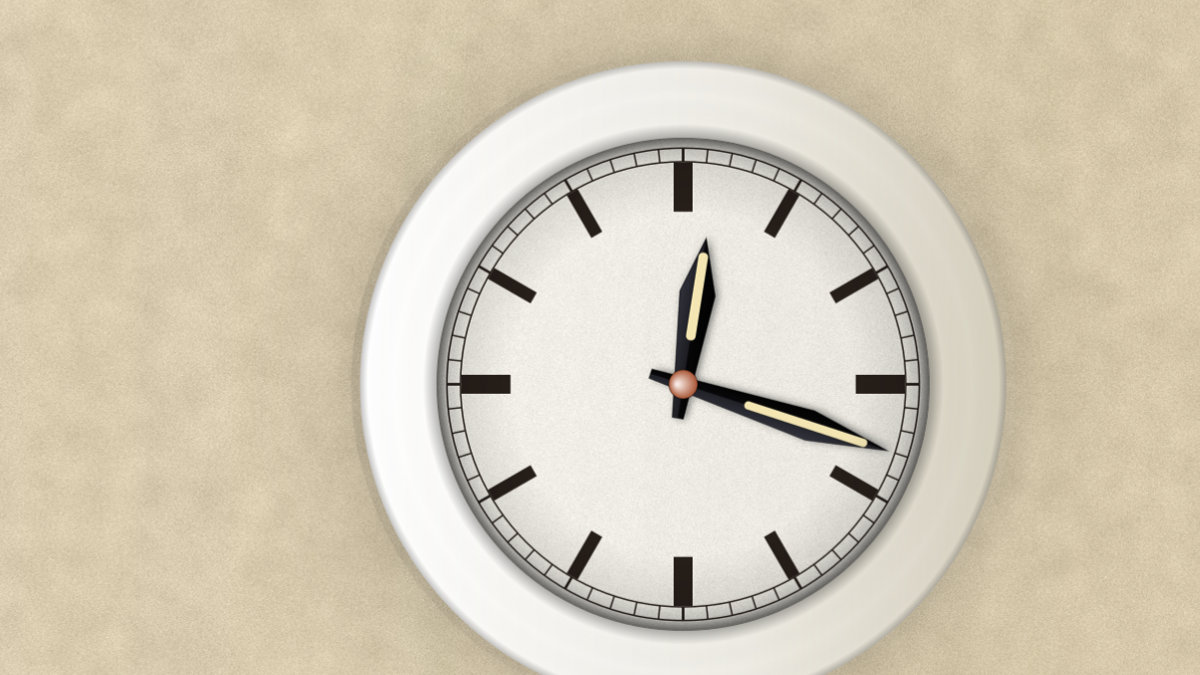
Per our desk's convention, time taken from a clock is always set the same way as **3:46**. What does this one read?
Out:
**12:18**
